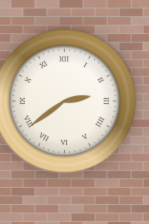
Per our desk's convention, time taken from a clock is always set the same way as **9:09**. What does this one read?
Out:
**2:39**
